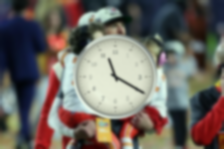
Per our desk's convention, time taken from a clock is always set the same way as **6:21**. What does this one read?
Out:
**11:20**
